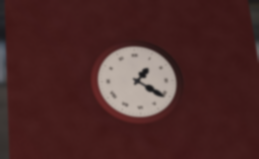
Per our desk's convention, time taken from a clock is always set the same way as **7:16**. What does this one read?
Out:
**1:21**
